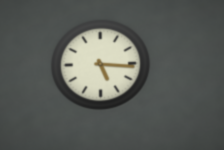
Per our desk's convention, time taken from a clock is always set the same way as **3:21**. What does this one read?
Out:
**5:16**
